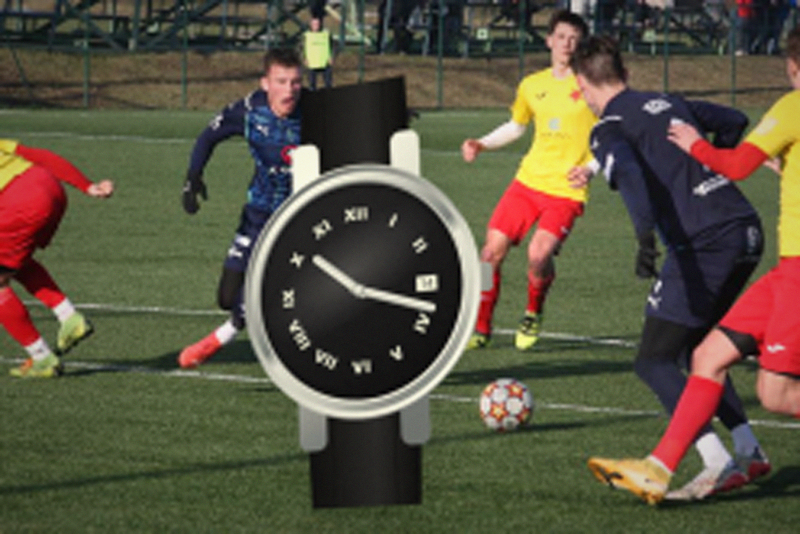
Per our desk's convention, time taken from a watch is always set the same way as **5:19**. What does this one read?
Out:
**10:18**
